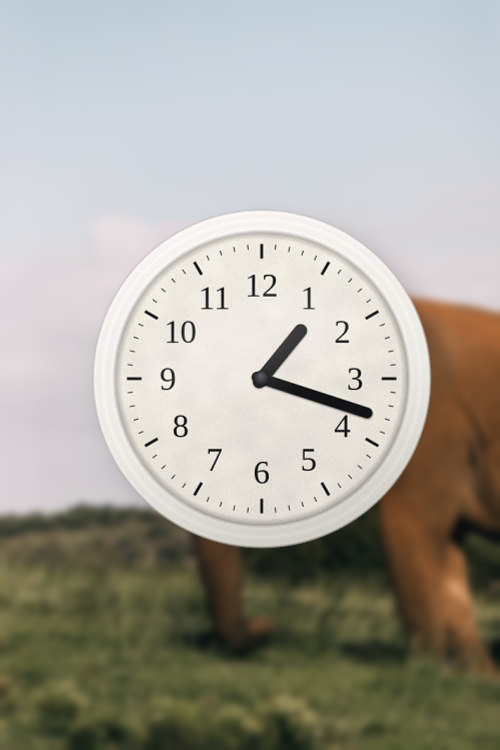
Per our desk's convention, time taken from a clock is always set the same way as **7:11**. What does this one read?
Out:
**1:18**
